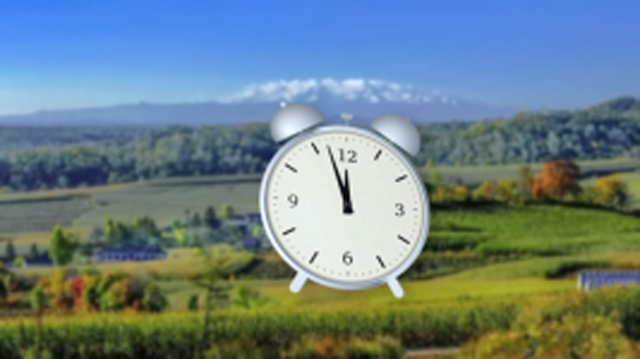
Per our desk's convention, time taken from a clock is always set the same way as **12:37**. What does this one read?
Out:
**11:57**
